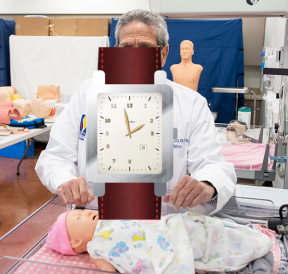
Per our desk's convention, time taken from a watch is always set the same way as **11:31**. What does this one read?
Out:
**1:58**
